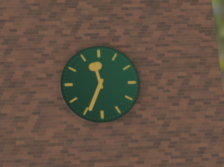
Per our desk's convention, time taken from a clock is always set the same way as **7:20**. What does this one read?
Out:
**11:34**
